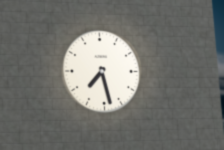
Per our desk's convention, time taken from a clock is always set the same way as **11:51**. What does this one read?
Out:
**7:28**
